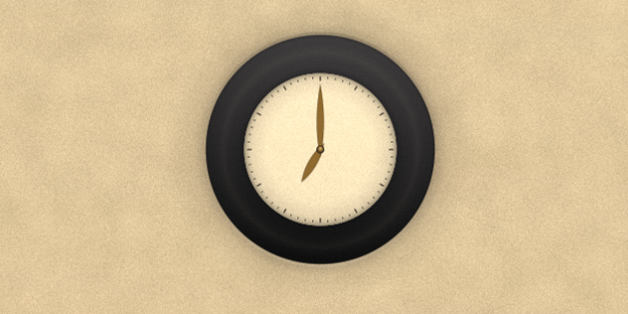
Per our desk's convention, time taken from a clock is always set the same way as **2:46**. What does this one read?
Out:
**7:00**
